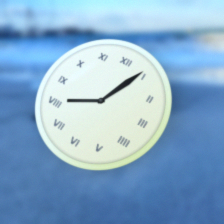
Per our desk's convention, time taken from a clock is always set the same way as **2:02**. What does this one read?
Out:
**8:04**
